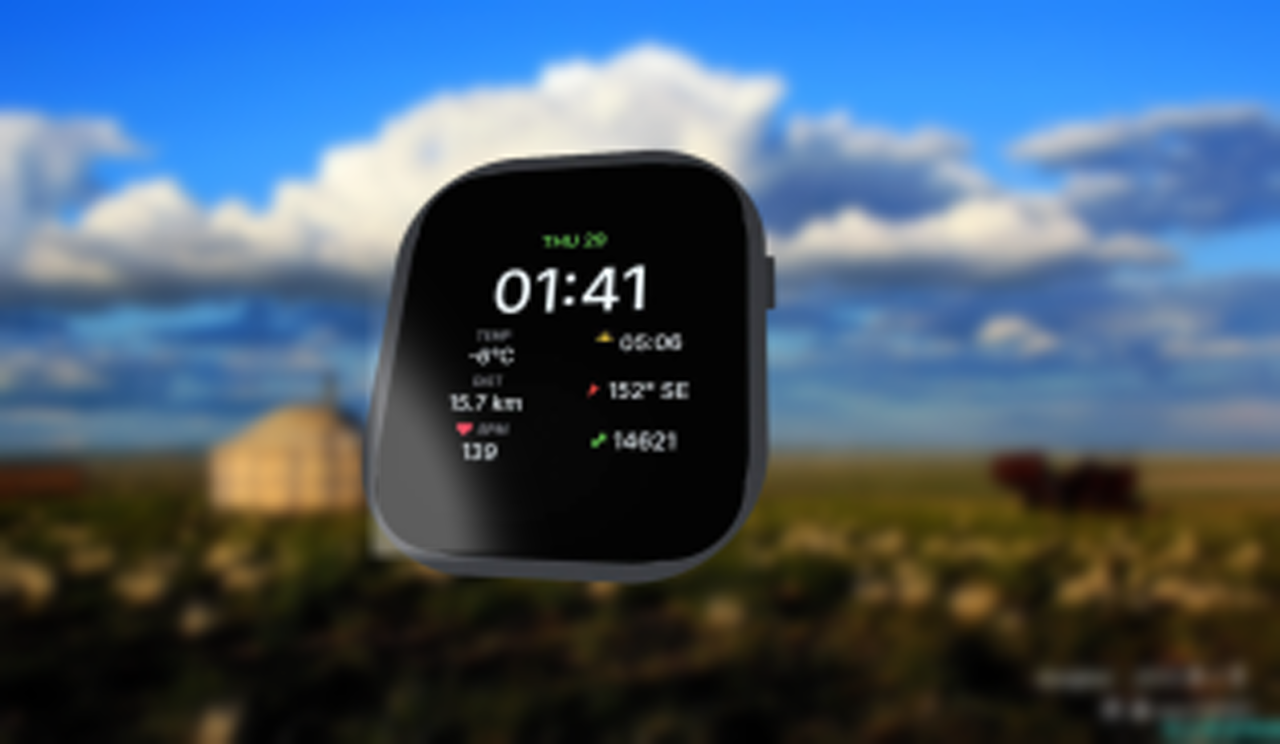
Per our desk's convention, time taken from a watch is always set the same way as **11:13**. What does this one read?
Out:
**1:41**
